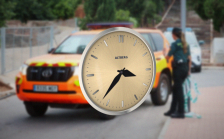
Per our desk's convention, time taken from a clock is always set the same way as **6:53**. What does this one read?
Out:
**3:37**
